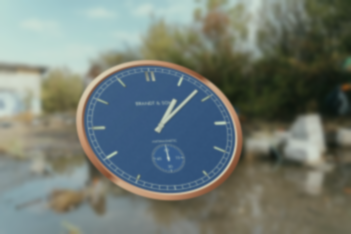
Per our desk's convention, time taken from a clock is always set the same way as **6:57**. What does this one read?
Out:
**1:08**
